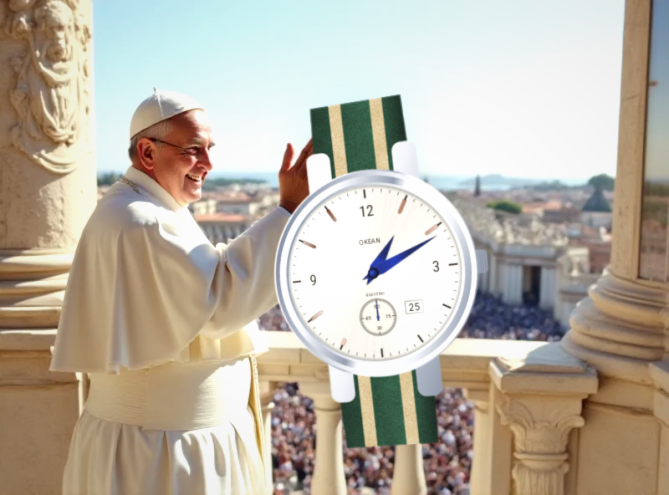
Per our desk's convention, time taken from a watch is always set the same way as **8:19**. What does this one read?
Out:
**1:11**
